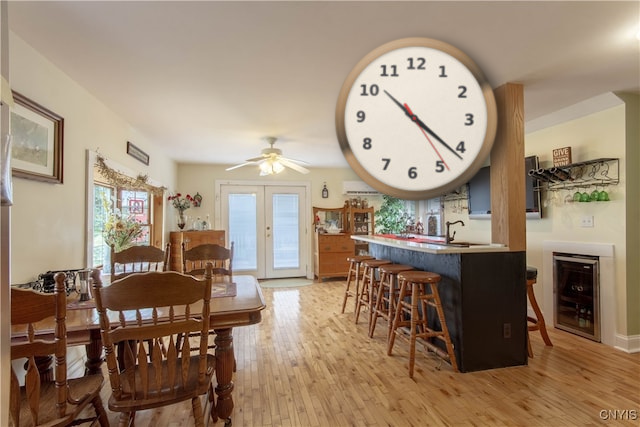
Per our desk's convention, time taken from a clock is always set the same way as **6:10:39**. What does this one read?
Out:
**10:21:24**
